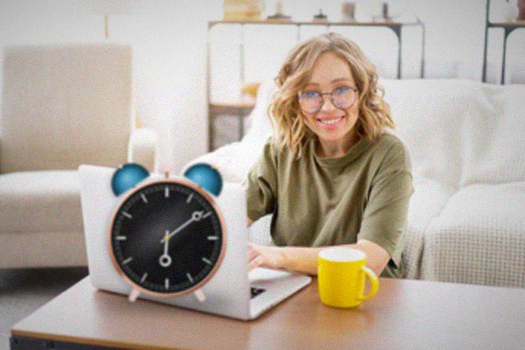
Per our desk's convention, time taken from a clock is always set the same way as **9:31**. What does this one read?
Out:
**6:09**
